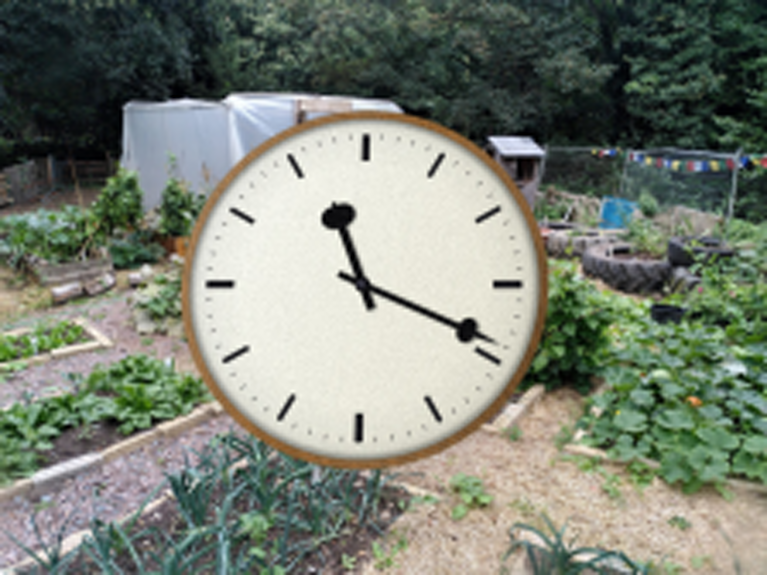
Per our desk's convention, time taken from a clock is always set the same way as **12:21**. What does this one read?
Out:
**11:19**
